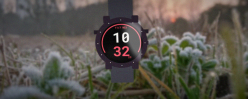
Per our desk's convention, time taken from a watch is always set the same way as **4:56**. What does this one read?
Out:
**10:32**
